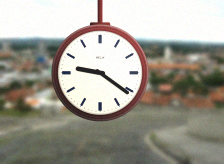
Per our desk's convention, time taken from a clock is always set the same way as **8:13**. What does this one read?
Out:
**9:21**
